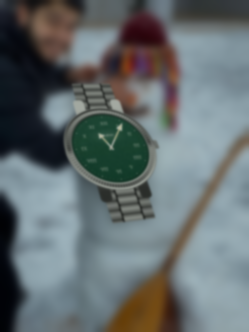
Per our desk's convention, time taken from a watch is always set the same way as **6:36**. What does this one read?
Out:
**11:06**
